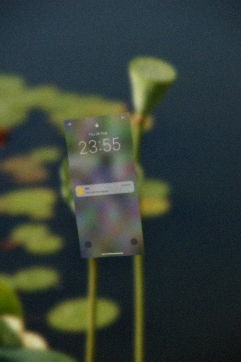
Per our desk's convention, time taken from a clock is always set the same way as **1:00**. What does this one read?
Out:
**23:55**
